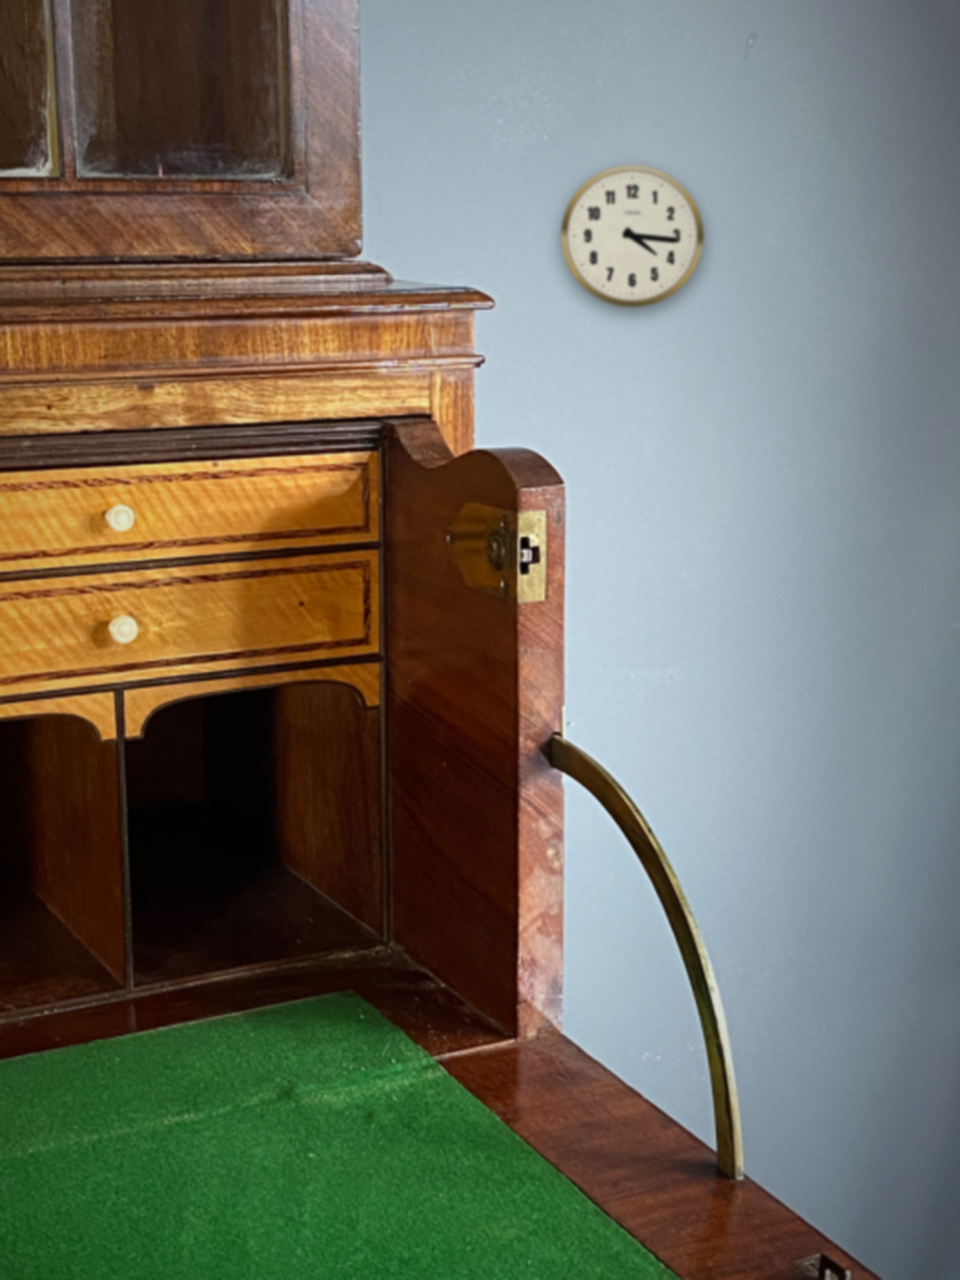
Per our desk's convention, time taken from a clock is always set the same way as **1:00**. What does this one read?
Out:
**4:16**
